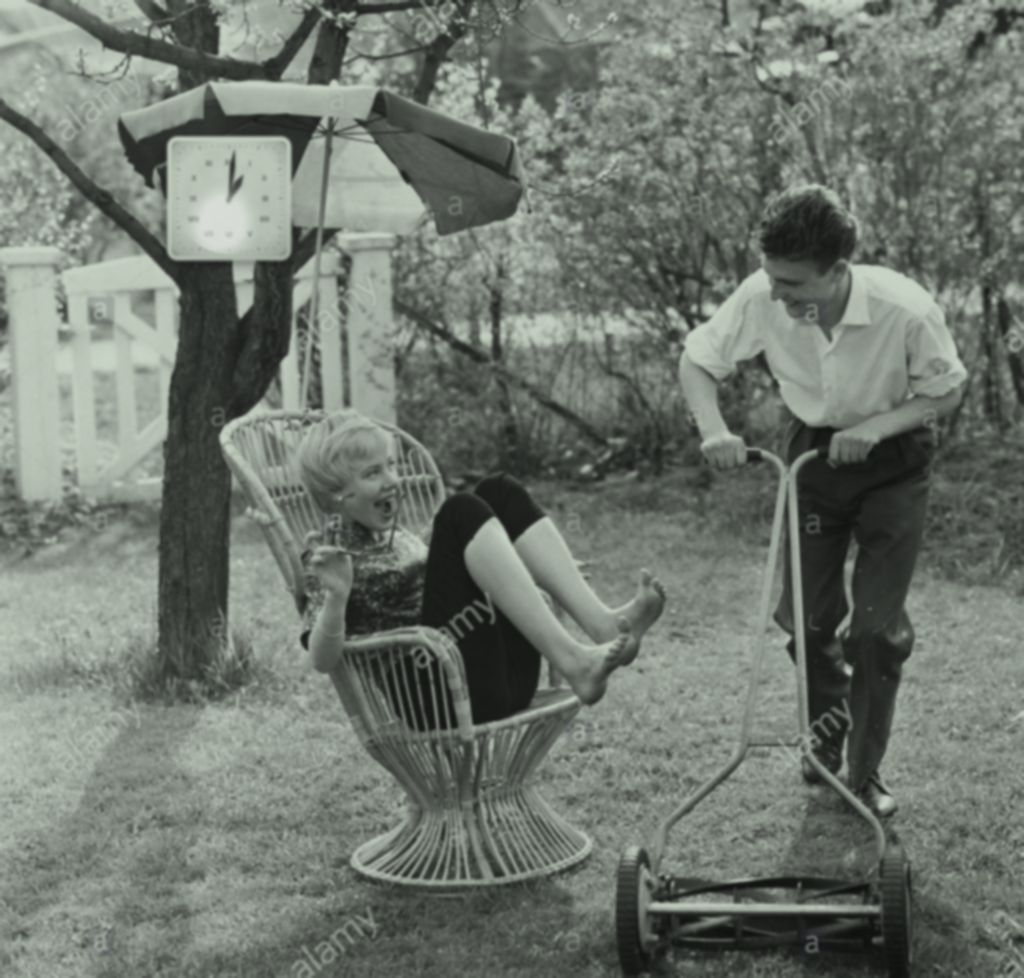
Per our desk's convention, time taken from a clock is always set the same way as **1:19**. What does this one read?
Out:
**1:01**
